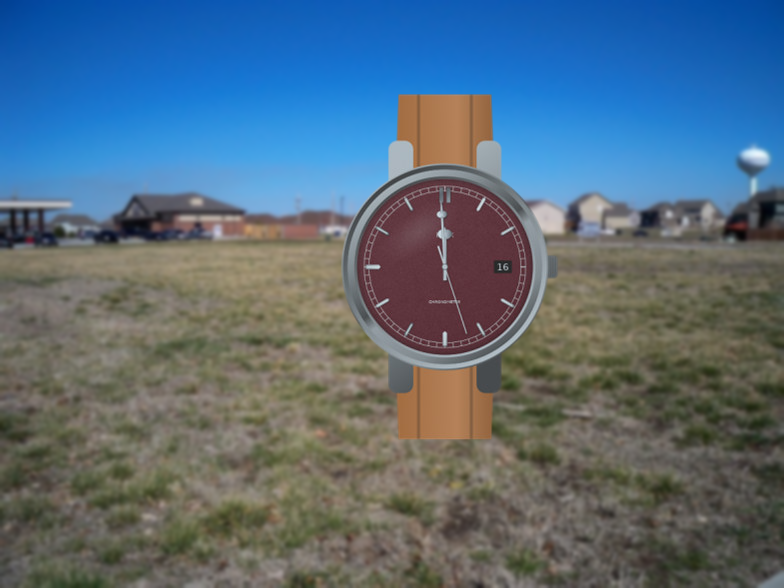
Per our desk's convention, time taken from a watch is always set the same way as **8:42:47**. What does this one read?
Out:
**11:59:27**
